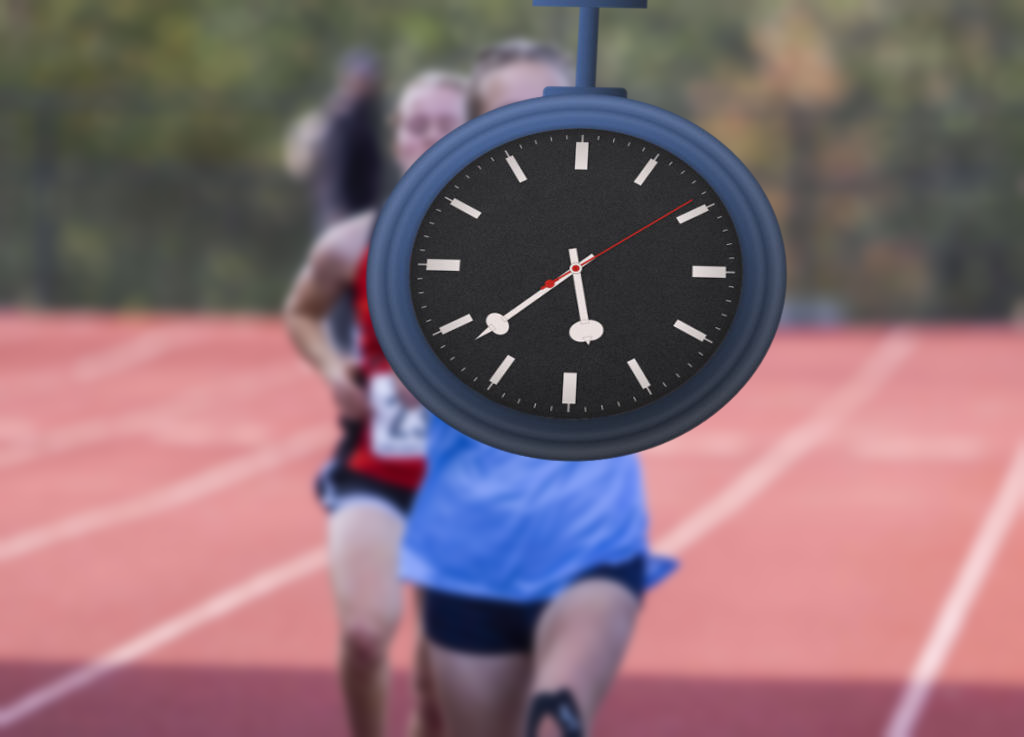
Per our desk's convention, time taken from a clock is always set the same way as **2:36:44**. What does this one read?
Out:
**5:38:09**
